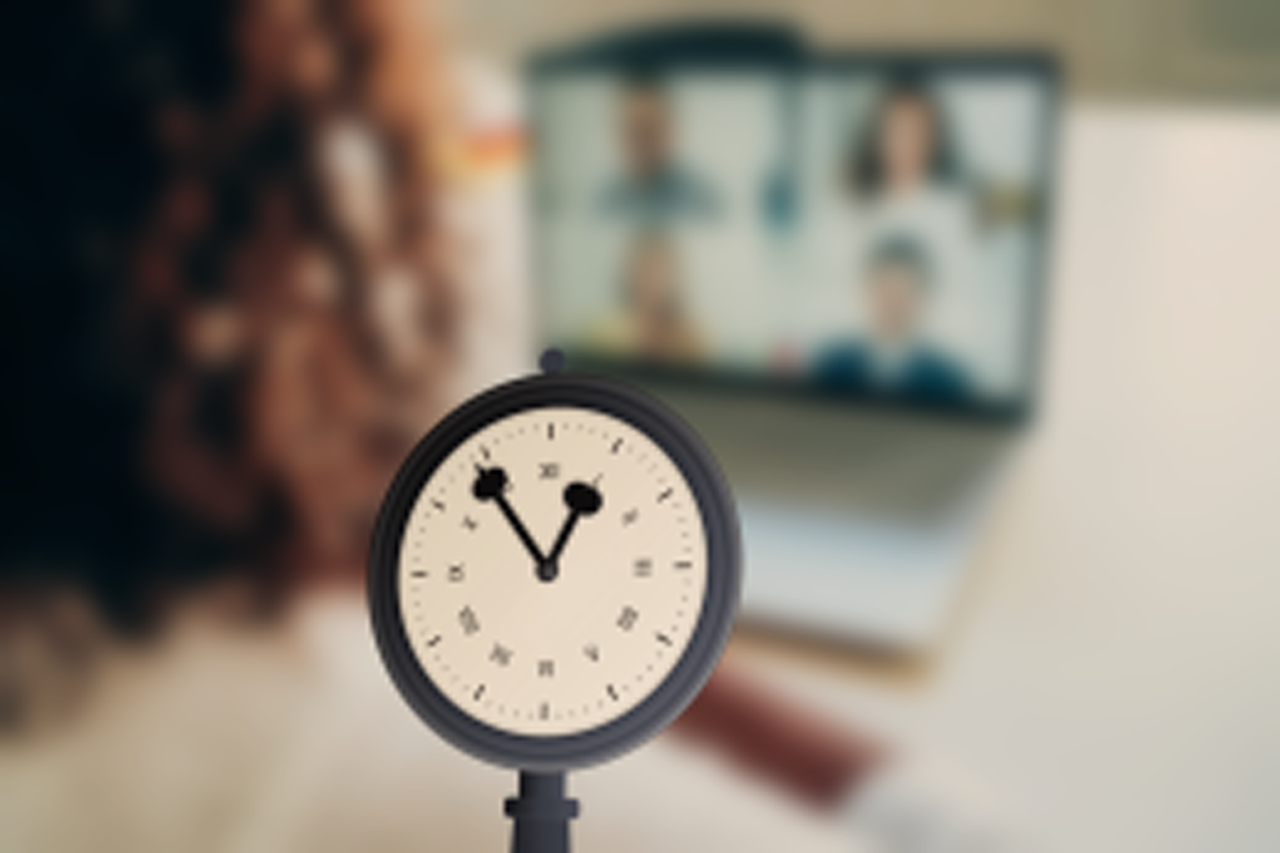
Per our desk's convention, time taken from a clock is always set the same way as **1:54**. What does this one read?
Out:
**12:54**
